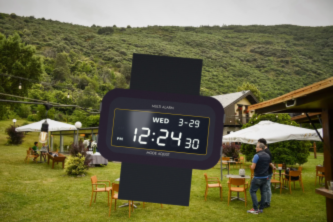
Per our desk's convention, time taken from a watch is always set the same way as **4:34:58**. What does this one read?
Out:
**12:24:30**
